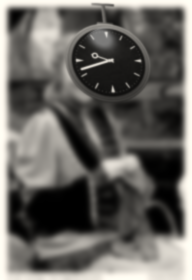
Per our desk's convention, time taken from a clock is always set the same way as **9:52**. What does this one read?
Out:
**9:42**
